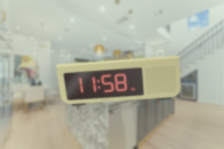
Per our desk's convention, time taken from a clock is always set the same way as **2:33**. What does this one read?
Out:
**11:58**
